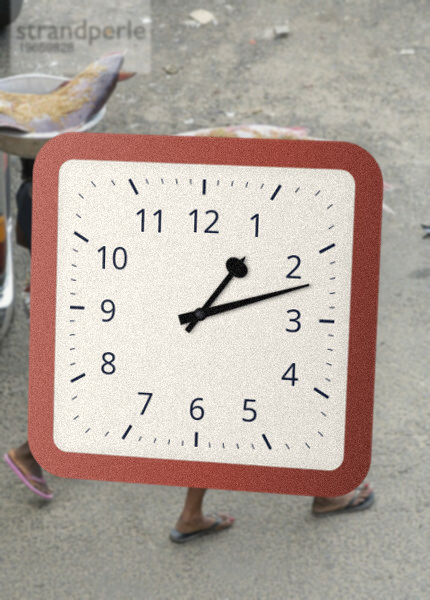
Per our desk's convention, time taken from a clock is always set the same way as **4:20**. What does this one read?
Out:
**1:12**
